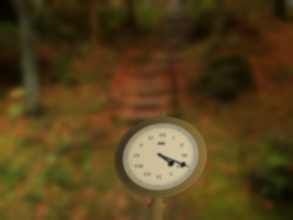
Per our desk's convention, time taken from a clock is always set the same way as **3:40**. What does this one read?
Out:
**4:19**
